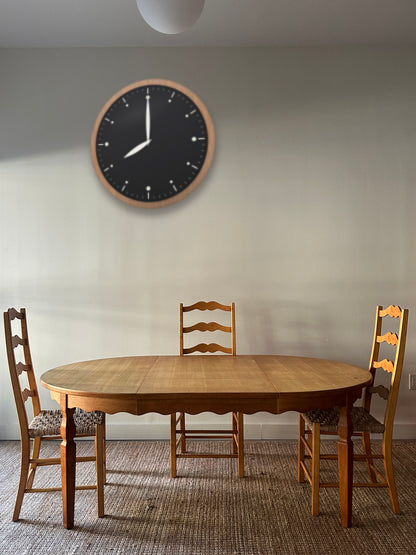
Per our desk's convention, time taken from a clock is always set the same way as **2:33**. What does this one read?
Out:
**8:00**
